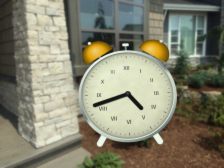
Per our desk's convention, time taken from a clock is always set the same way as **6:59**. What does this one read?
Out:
**4:42**
